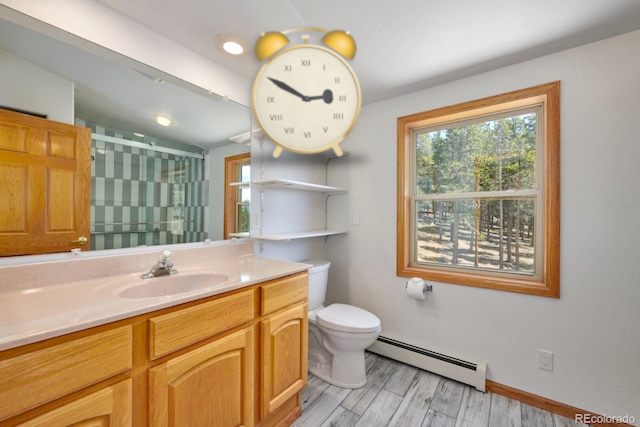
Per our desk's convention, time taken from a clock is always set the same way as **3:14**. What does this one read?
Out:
**2:50**
